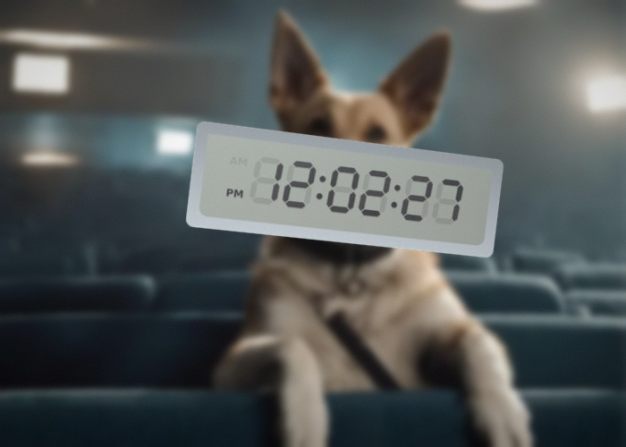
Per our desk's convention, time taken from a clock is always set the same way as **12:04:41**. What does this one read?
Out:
**12:02:27**
